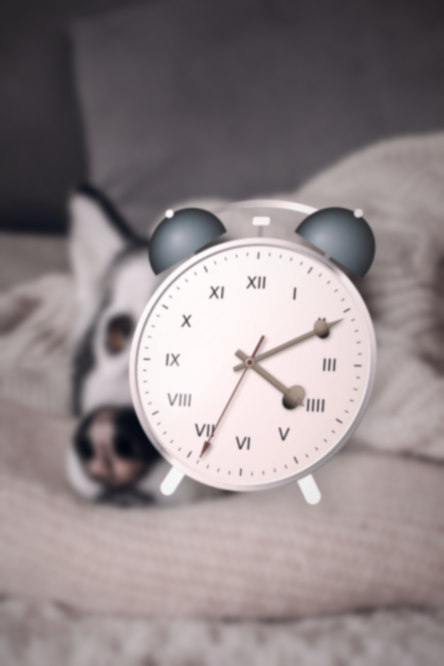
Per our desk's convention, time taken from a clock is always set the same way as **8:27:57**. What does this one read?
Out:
**4:10:34**
